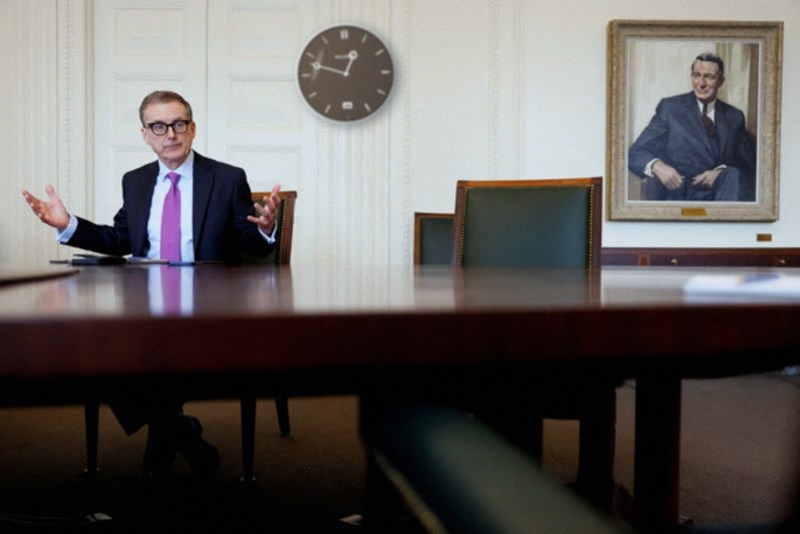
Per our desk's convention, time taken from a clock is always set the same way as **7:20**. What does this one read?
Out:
**12:48**
